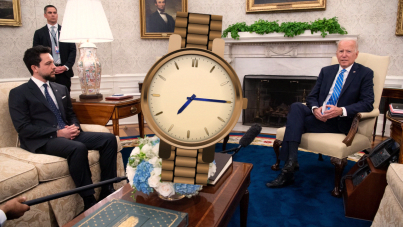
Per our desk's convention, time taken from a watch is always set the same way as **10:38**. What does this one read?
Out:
**7:15**
